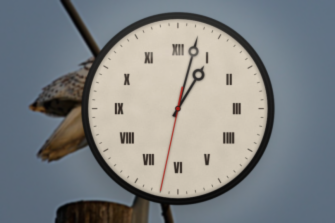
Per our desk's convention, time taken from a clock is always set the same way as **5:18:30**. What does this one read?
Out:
**1:02:32**
